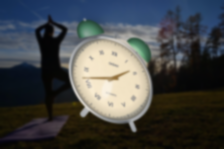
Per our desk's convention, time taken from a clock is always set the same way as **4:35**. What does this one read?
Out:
**1:42**
